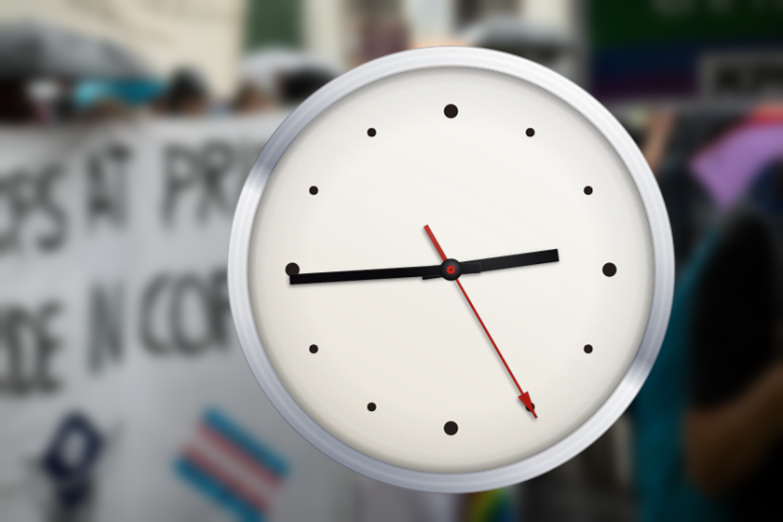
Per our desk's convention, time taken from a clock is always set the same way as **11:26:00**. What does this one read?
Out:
**2:44:25**
